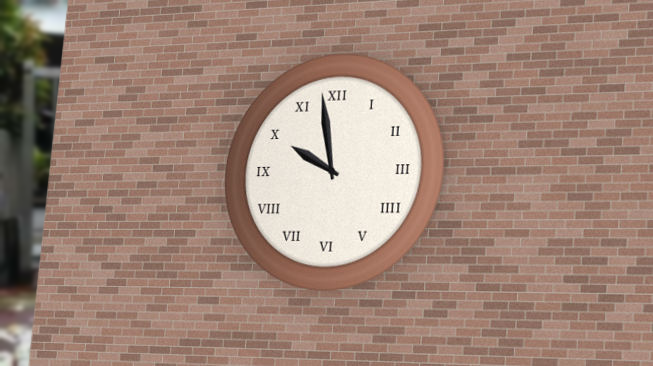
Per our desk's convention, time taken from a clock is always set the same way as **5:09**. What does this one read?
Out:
**9:58**
